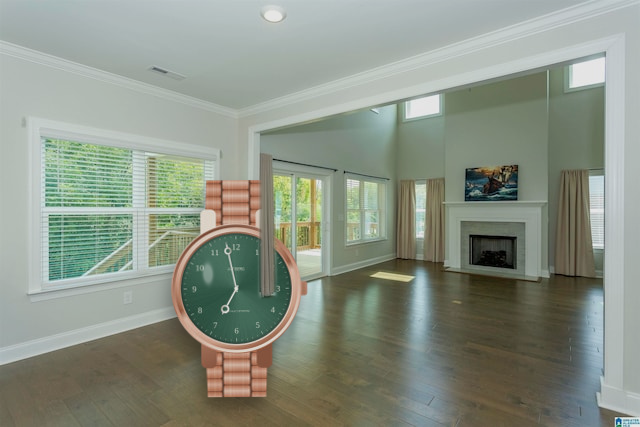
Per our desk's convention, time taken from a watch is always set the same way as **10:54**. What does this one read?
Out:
**6:58**
